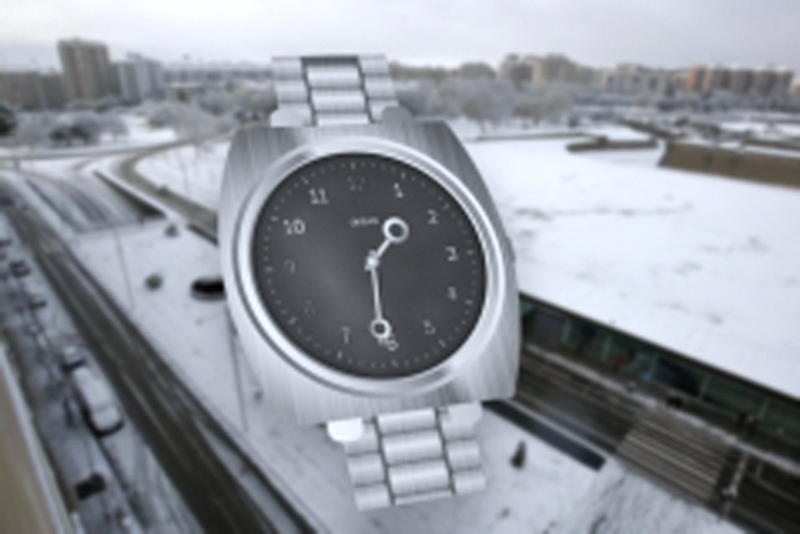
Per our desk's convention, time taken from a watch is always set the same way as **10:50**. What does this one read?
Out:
**1:31**
